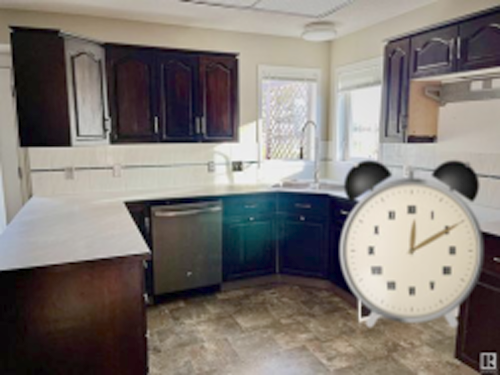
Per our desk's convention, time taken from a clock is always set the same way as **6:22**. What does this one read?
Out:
**12:10**
